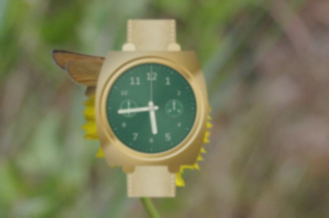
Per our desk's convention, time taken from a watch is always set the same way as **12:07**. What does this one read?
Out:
**5:44**
